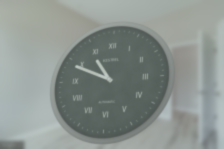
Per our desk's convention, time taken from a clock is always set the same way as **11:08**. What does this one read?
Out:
**10:49**
